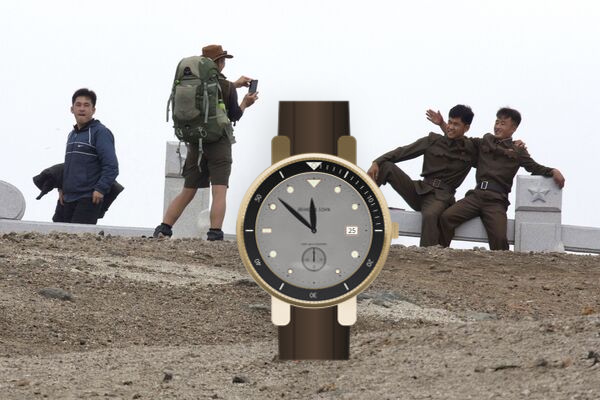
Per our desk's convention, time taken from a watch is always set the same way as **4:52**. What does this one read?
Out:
**11:52**
